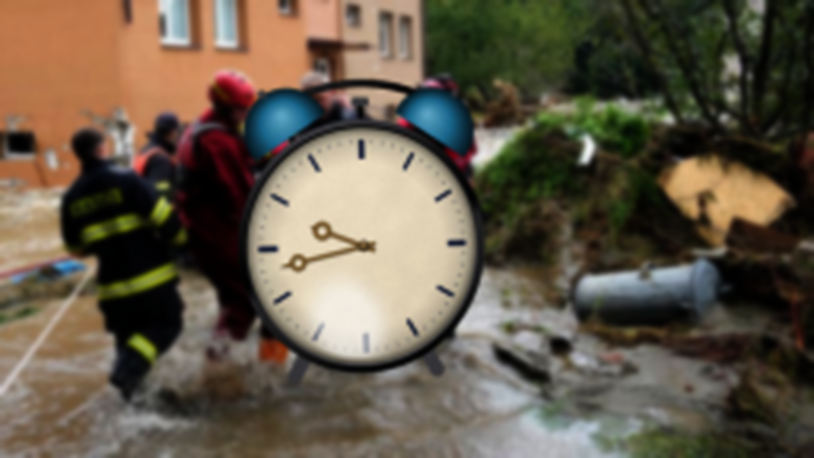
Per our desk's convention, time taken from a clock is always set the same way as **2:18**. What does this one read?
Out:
**9:43**
